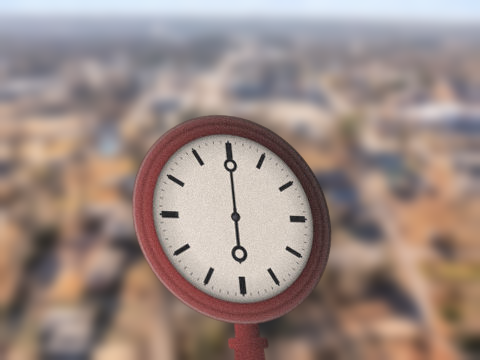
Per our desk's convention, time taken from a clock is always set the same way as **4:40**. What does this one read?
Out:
**6:00**
